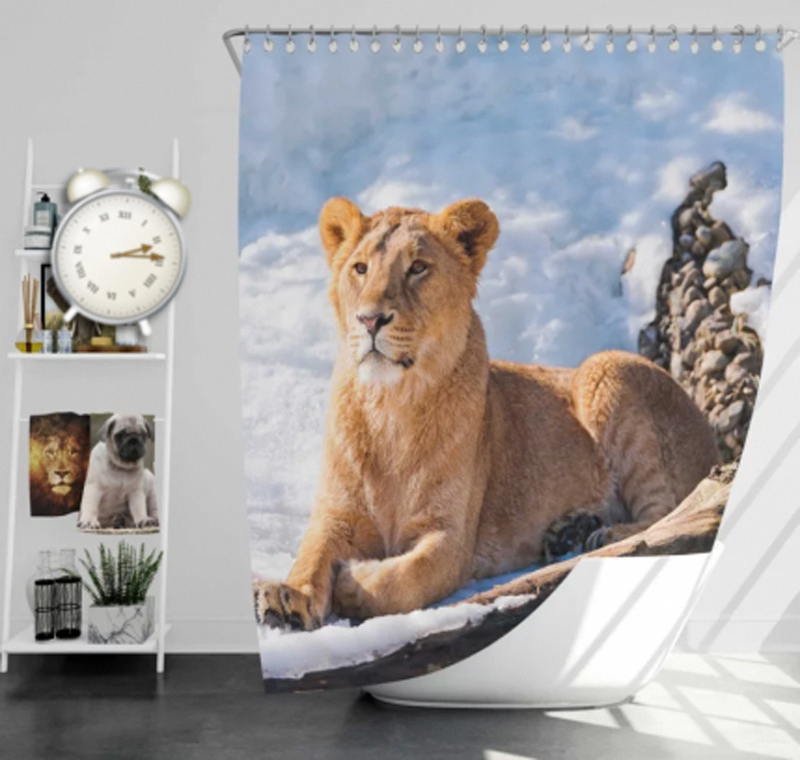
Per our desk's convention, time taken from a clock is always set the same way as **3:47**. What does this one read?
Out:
**2:14**
